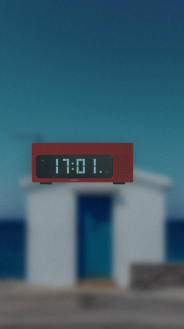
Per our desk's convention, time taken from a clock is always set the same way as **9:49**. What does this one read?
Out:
**17:01**
